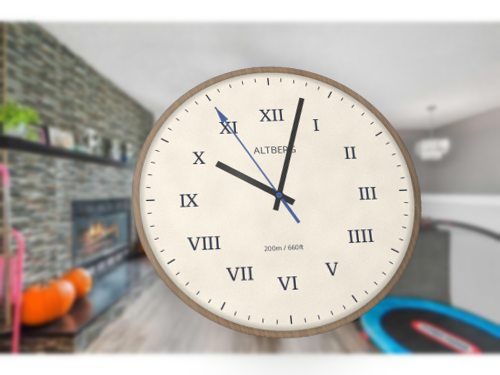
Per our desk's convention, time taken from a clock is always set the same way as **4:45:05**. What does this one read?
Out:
**10:02:55**
